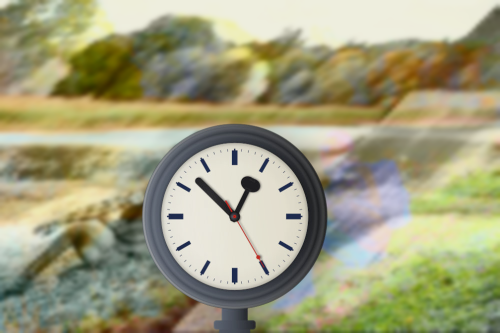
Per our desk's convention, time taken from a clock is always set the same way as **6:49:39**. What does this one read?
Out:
**12:52:25**
